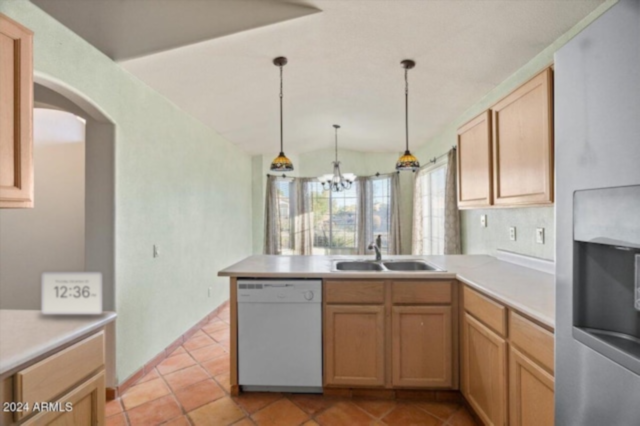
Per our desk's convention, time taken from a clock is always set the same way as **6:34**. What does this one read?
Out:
**12:36**
